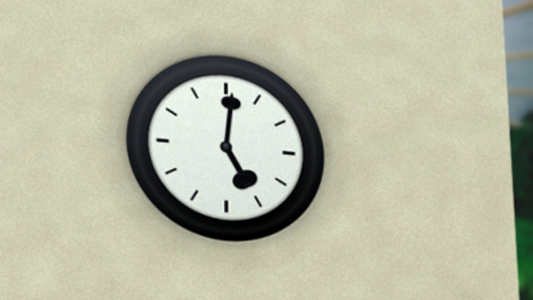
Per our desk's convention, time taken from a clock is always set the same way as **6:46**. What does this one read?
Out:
**5:01**
